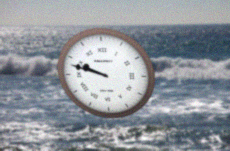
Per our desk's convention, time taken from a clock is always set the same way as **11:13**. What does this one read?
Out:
**9:48**
